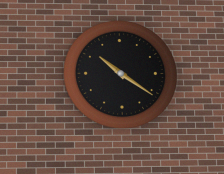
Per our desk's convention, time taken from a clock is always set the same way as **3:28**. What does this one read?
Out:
**10:21**
